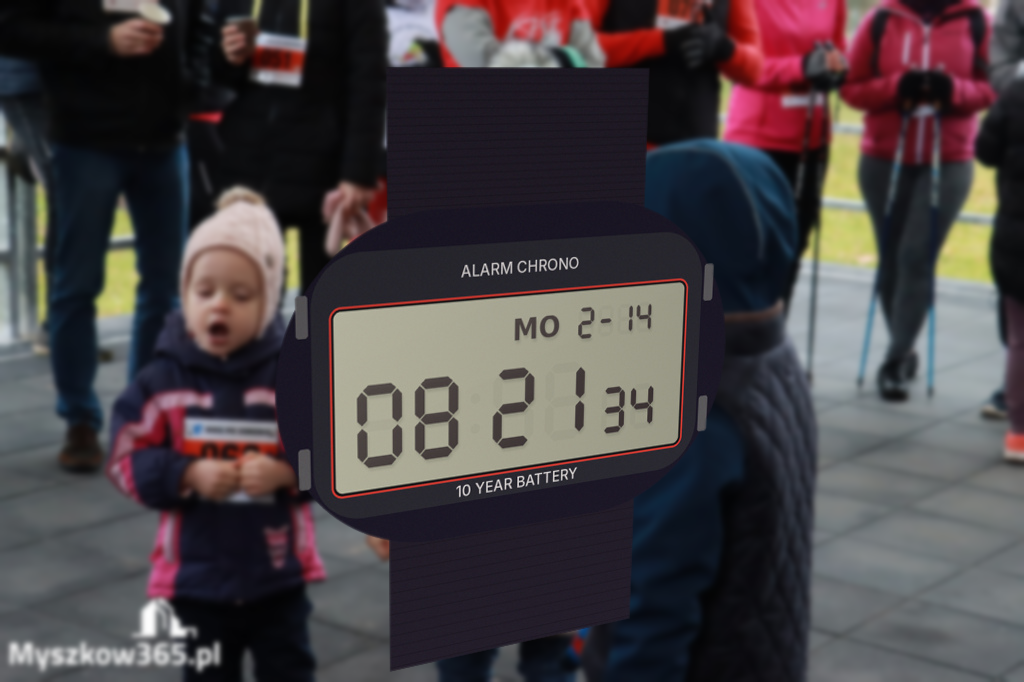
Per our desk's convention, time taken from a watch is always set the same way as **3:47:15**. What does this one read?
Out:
**8:21:34**
